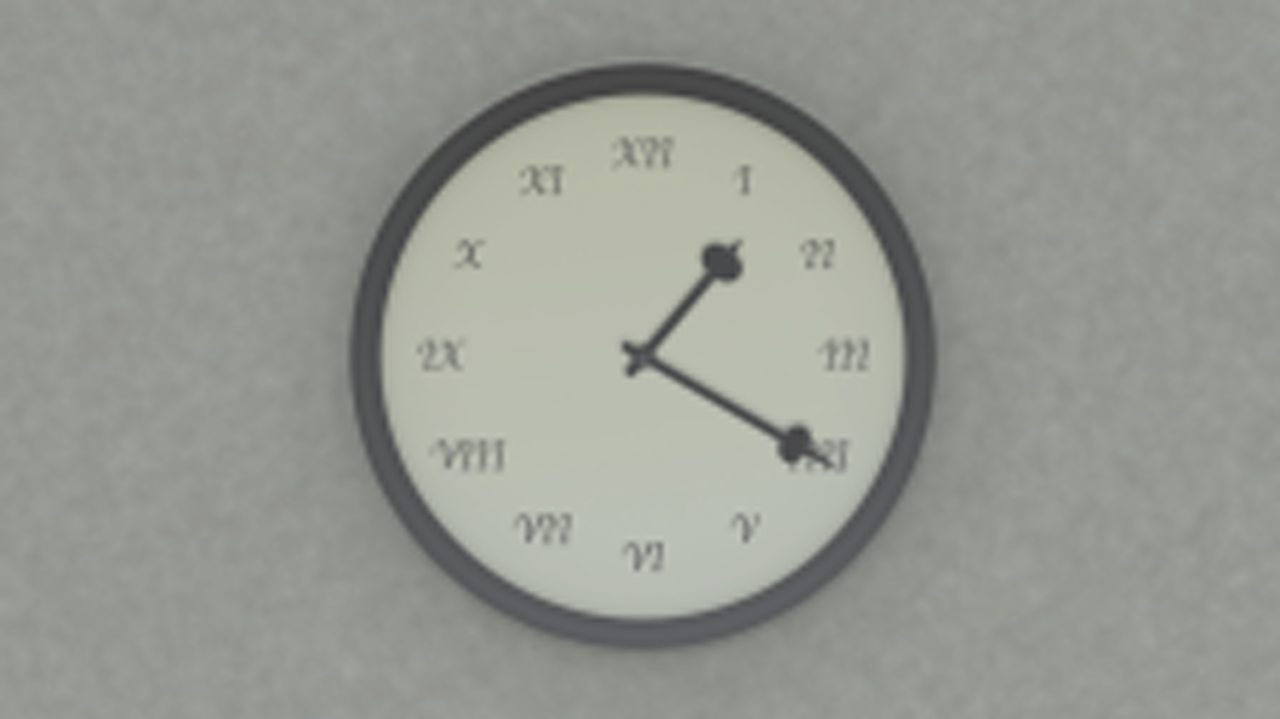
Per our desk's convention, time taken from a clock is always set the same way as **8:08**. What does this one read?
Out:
**1:20**
